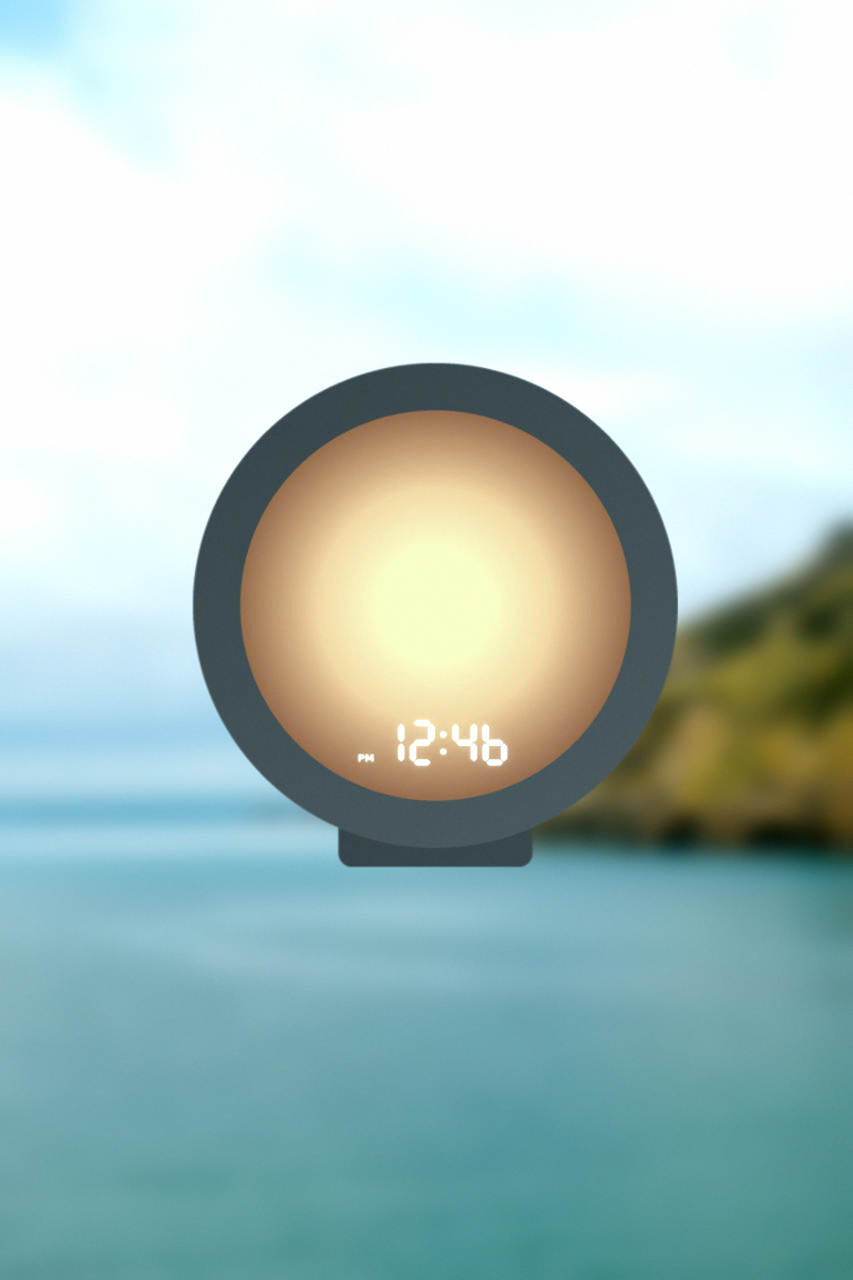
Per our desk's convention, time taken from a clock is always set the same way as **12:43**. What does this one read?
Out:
**12:46**
